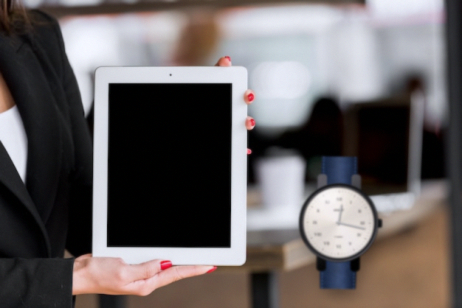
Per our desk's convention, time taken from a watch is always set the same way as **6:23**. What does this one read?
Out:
**12:17**
